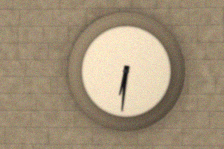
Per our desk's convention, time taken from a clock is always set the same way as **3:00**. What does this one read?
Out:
**6:31**
